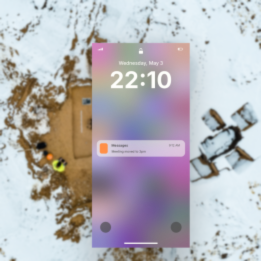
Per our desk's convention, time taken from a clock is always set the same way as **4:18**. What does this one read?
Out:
**22:10**
